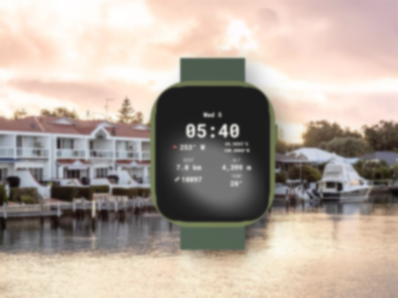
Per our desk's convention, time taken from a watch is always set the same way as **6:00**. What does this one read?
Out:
**5:40**
